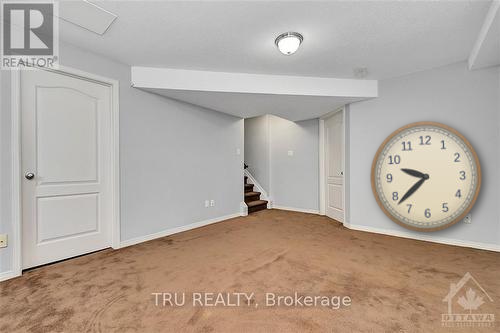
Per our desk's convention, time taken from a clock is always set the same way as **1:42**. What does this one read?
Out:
**9:38**
